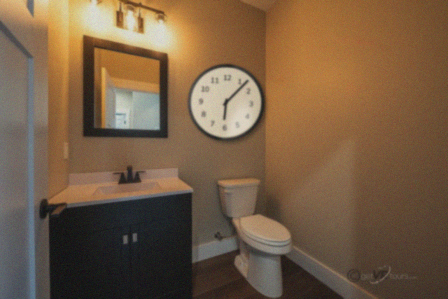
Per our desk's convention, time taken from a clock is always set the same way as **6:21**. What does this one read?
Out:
**6:07**
